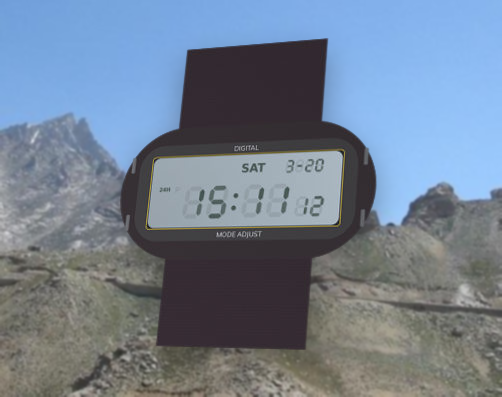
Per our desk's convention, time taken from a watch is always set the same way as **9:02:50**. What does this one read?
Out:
**15:11:12**
